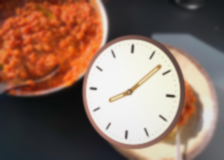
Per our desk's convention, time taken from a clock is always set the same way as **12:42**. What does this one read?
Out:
**8:08**
